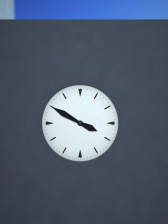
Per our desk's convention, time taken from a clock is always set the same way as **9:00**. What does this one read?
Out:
**3:50**
